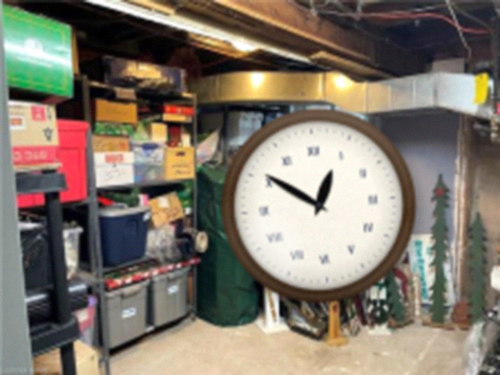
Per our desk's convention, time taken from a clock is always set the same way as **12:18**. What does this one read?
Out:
**12:51**
